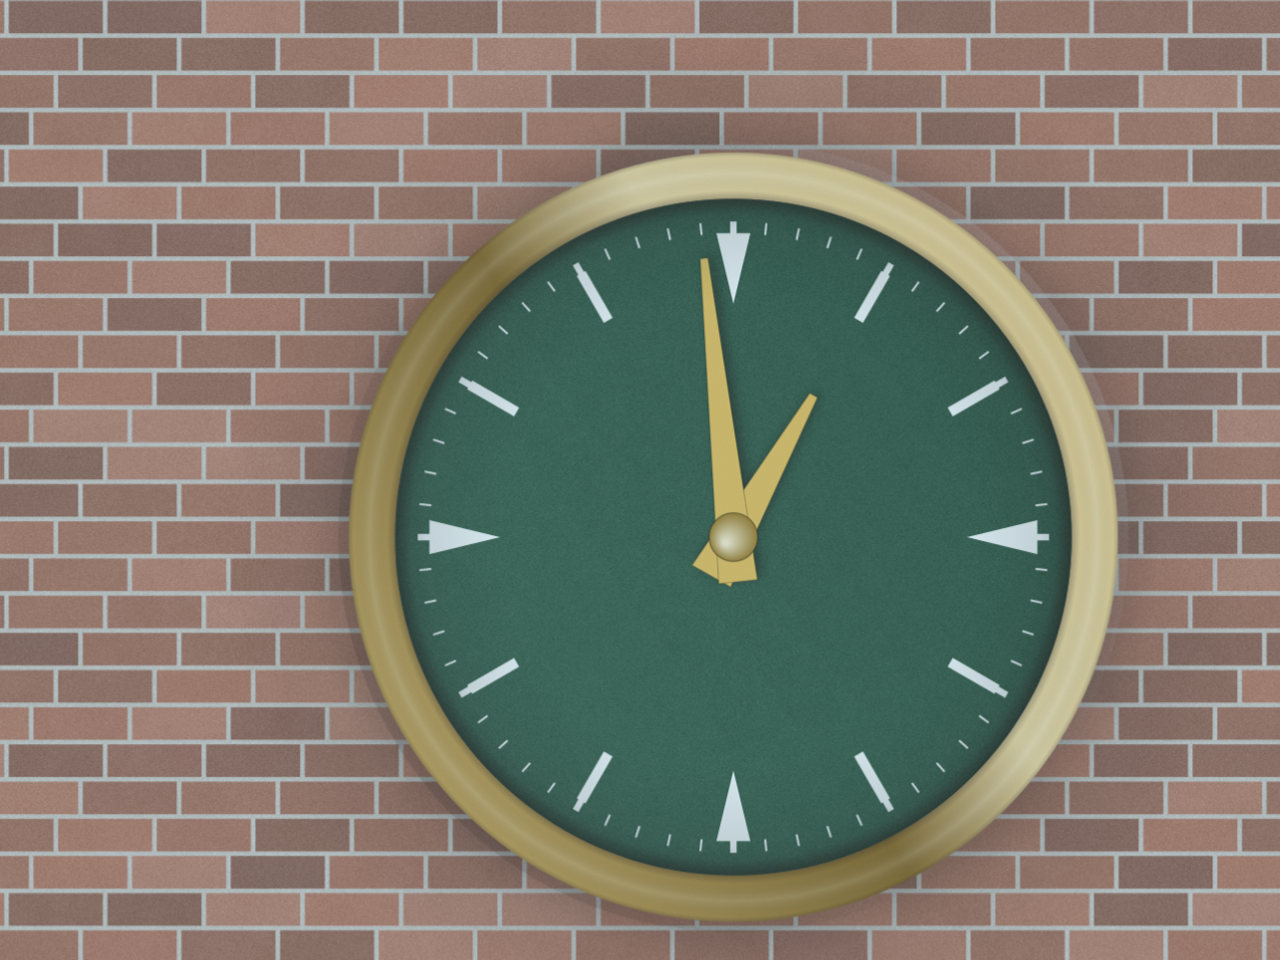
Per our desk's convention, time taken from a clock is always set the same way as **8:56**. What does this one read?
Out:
**12:59**
